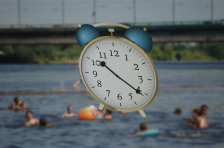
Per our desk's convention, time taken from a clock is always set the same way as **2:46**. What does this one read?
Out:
**10:21**
